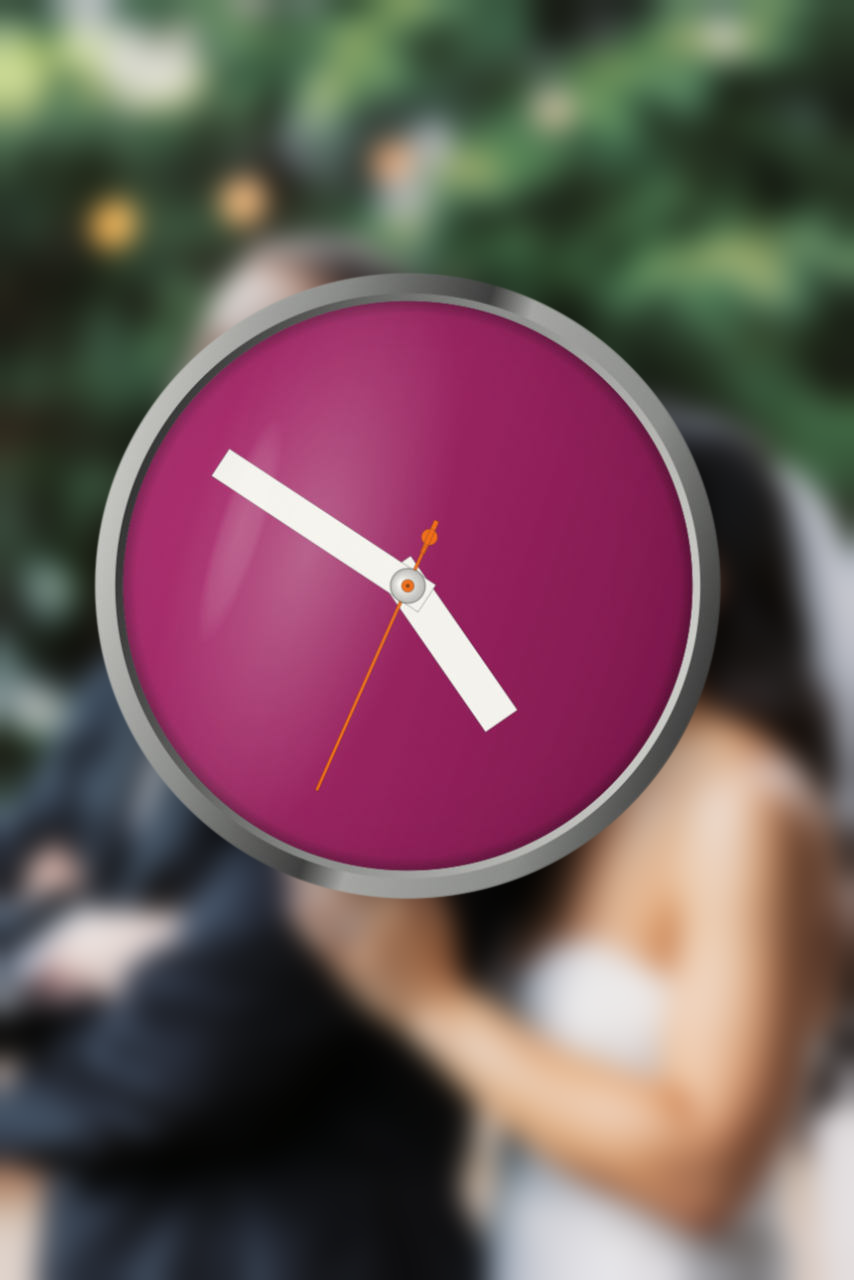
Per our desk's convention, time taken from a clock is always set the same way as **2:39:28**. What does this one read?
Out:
**4:50:34**
